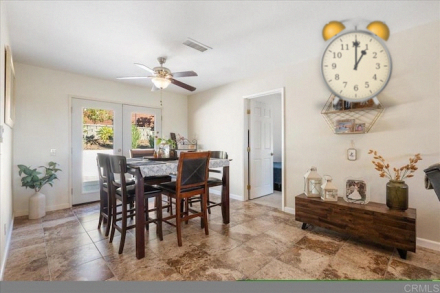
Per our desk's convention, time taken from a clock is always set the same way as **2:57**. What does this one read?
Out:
**1:00**
